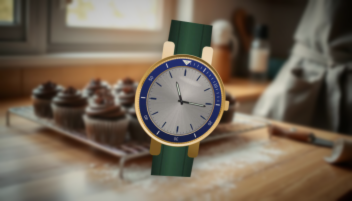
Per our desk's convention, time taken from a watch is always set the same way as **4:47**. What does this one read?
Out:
**11:16**
